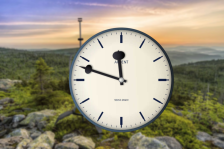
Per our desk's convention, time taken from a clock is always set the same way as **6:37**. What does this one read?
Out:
**11:48**
